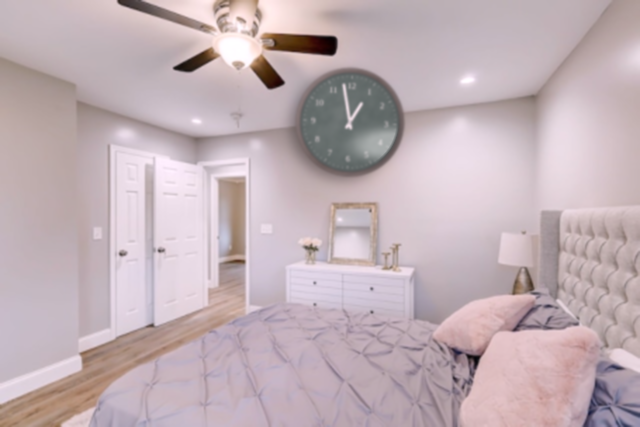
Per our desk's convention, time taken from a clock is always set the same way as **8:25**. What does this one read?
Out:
**12:58**
